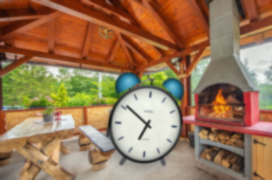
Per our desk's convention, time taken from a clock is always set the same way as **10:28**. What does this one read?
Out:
**6:51**
